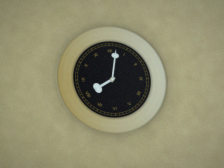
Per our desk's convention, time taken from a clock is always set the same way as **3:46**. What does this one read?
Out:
**8:02**
